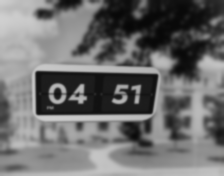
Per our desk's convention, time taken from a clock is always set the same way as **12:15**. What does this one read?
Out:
**4:51**
